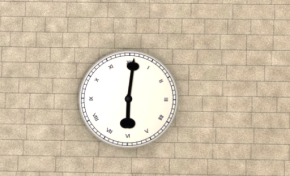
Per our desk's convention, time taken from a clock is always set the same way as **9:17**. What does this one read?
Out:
**6:01**
